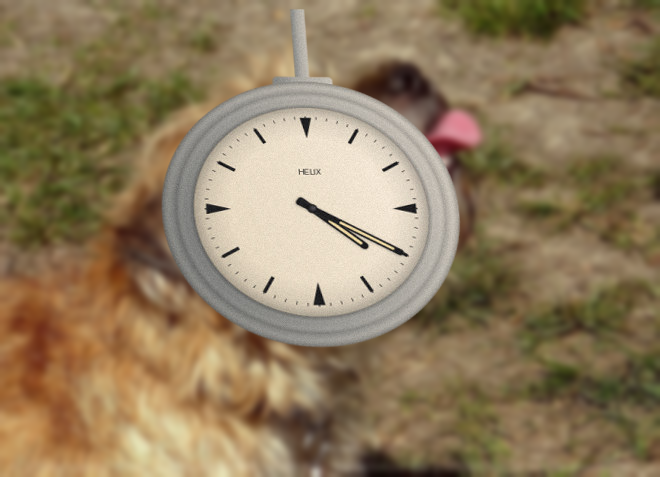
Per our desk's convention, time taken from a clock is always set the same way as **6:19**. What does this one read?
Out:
**4:20**
